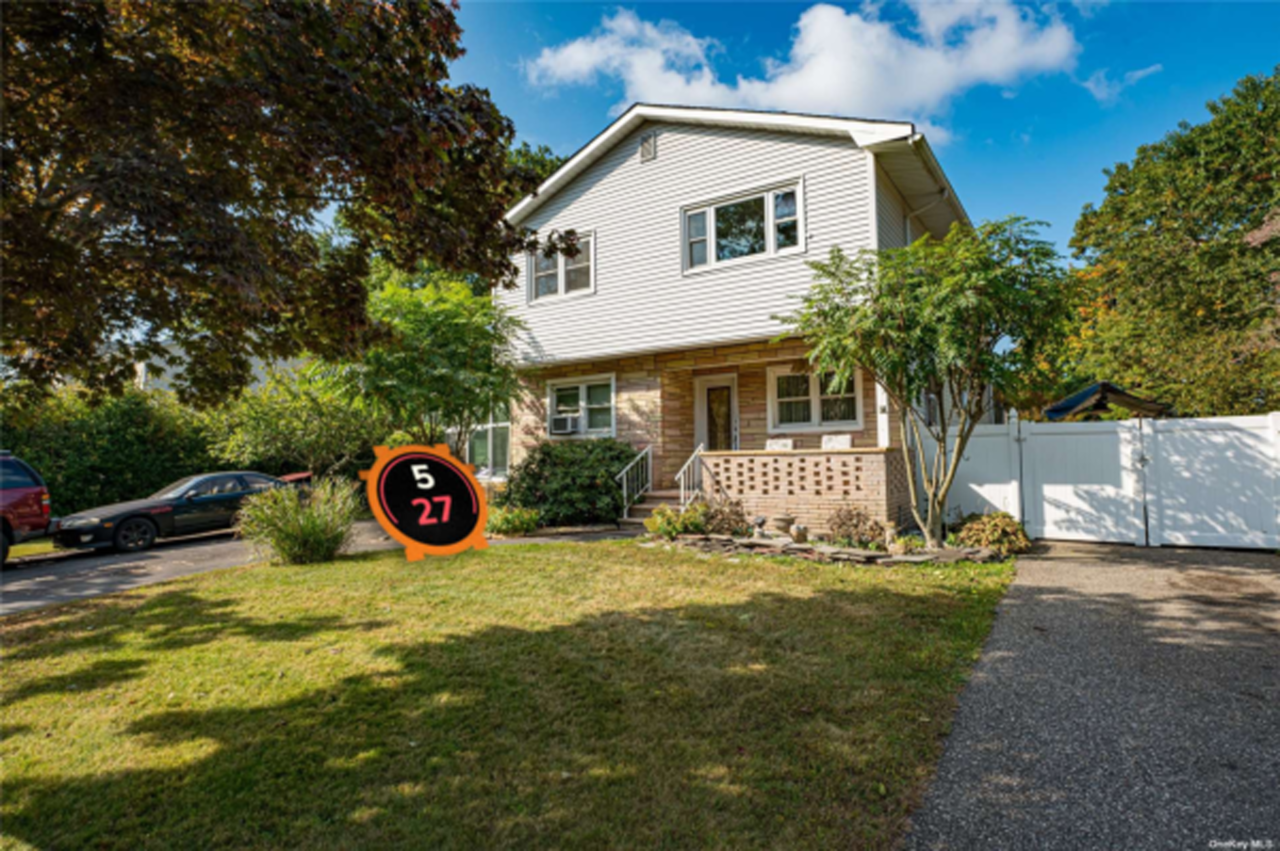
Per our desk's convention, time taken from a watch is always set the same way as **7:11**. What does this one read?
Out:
**5:27**
